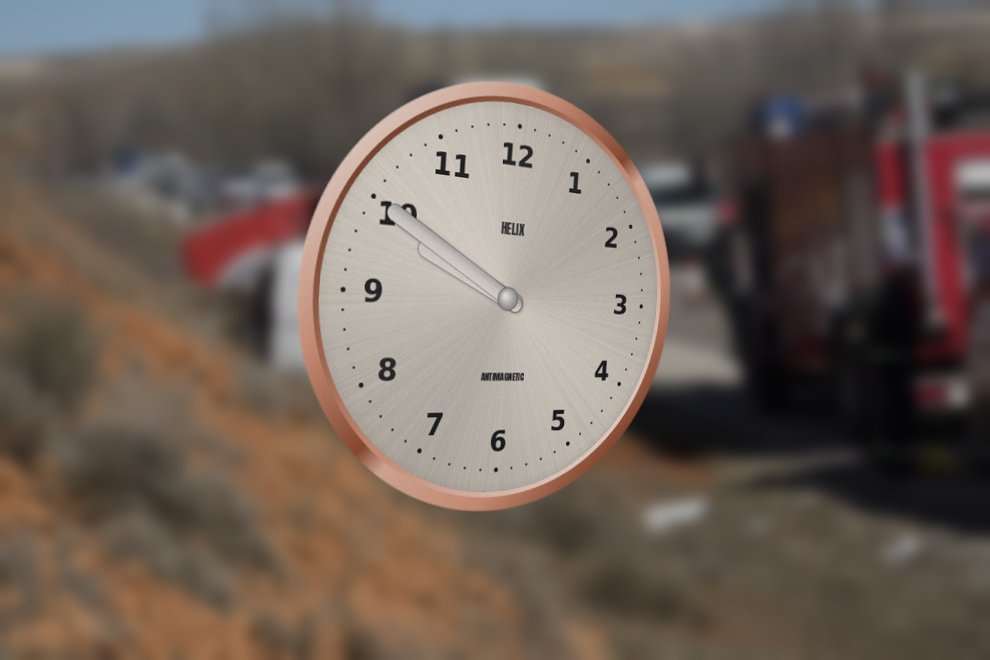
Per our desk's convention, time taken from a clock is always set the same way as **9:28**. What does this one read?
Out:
**9:50**
